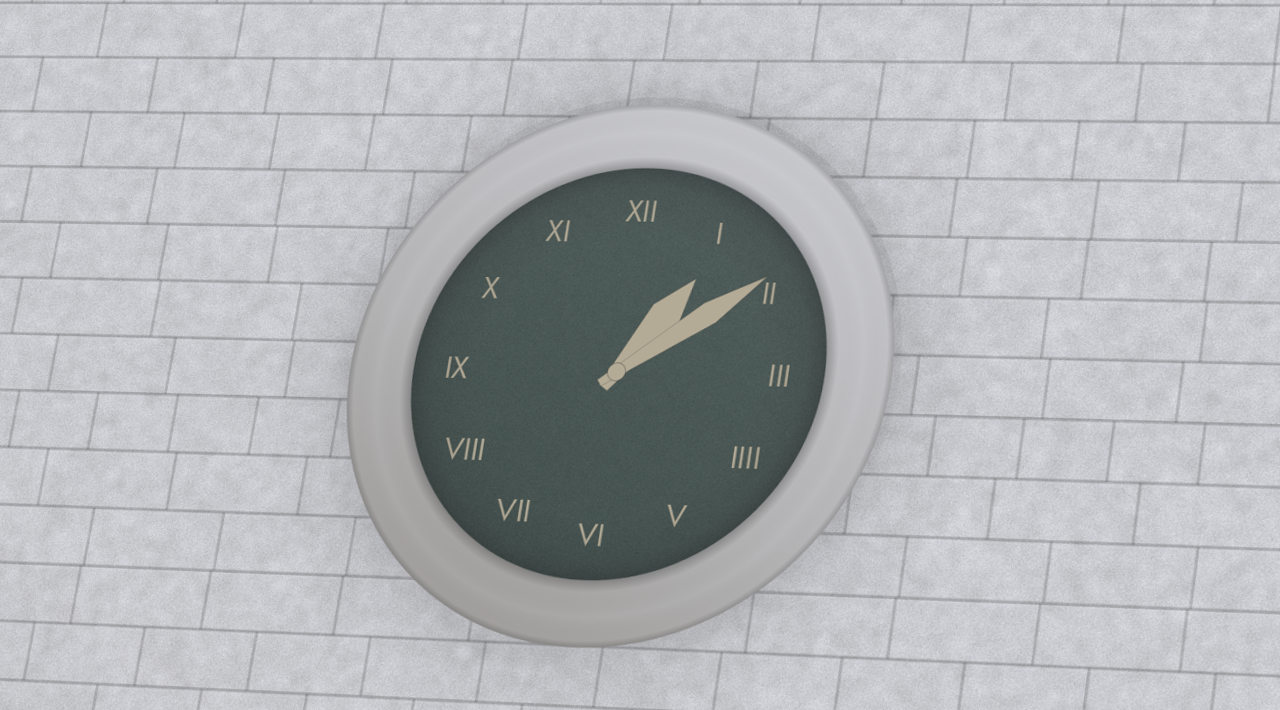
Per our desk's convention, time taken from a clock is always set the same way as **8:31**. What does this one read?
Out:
**1:09**
